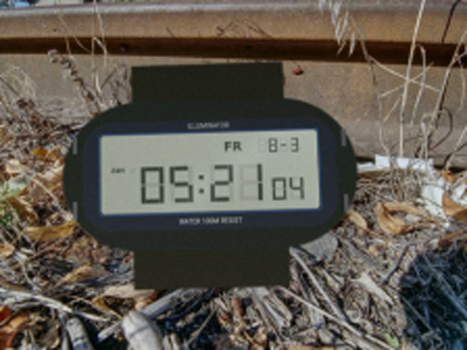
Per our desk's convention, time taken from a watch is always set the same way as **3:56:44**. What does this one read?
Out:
**5:21:04**
